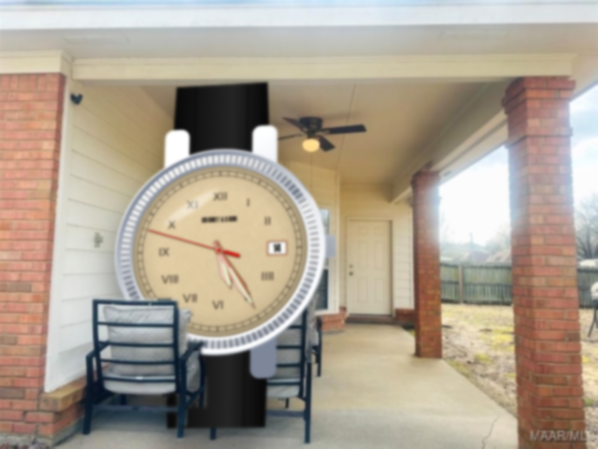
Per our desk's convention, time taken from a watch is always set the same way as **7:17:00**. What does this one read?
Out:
**5:24:48**
